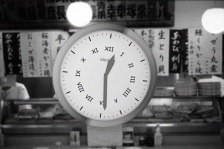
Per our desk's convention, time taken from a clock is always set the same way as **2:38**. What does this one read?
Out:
**12:29**
